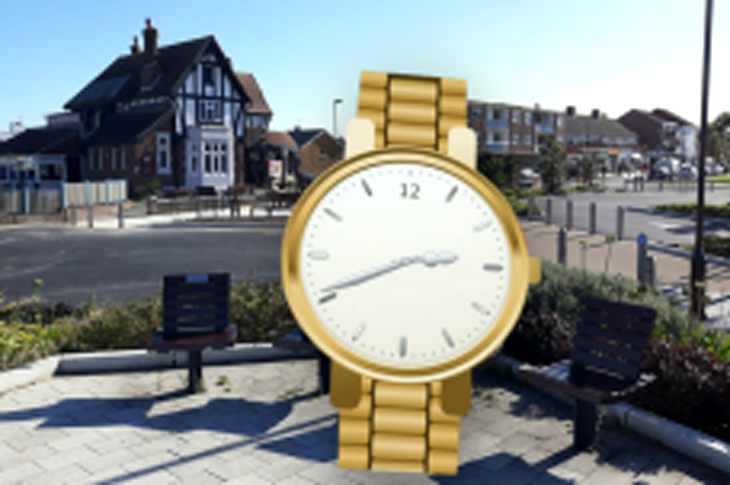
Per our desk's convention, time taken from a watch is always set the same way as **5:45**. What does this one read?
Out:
**2:41**
